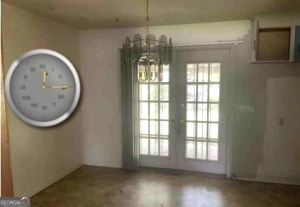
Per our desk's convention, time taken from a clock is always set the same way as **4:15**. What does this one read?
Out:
**12:15**
